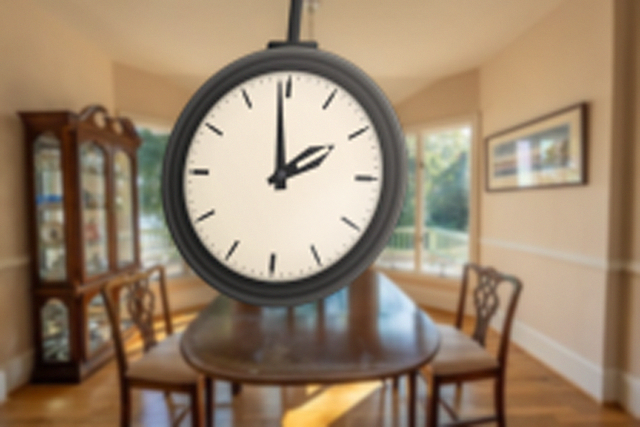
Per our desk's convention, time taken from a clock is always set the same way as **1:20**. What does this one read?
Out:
**1:59**
